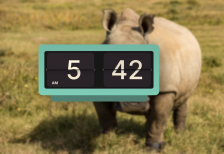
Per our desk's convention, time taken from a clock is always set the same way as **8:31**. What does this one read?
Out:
**5:42**
